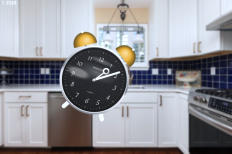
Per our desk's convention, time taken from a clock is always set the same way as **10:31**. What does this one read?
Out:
**1:09**
